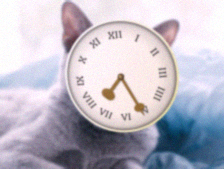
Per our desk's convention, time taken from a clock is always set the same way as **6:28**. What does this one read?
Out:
**7:26**
